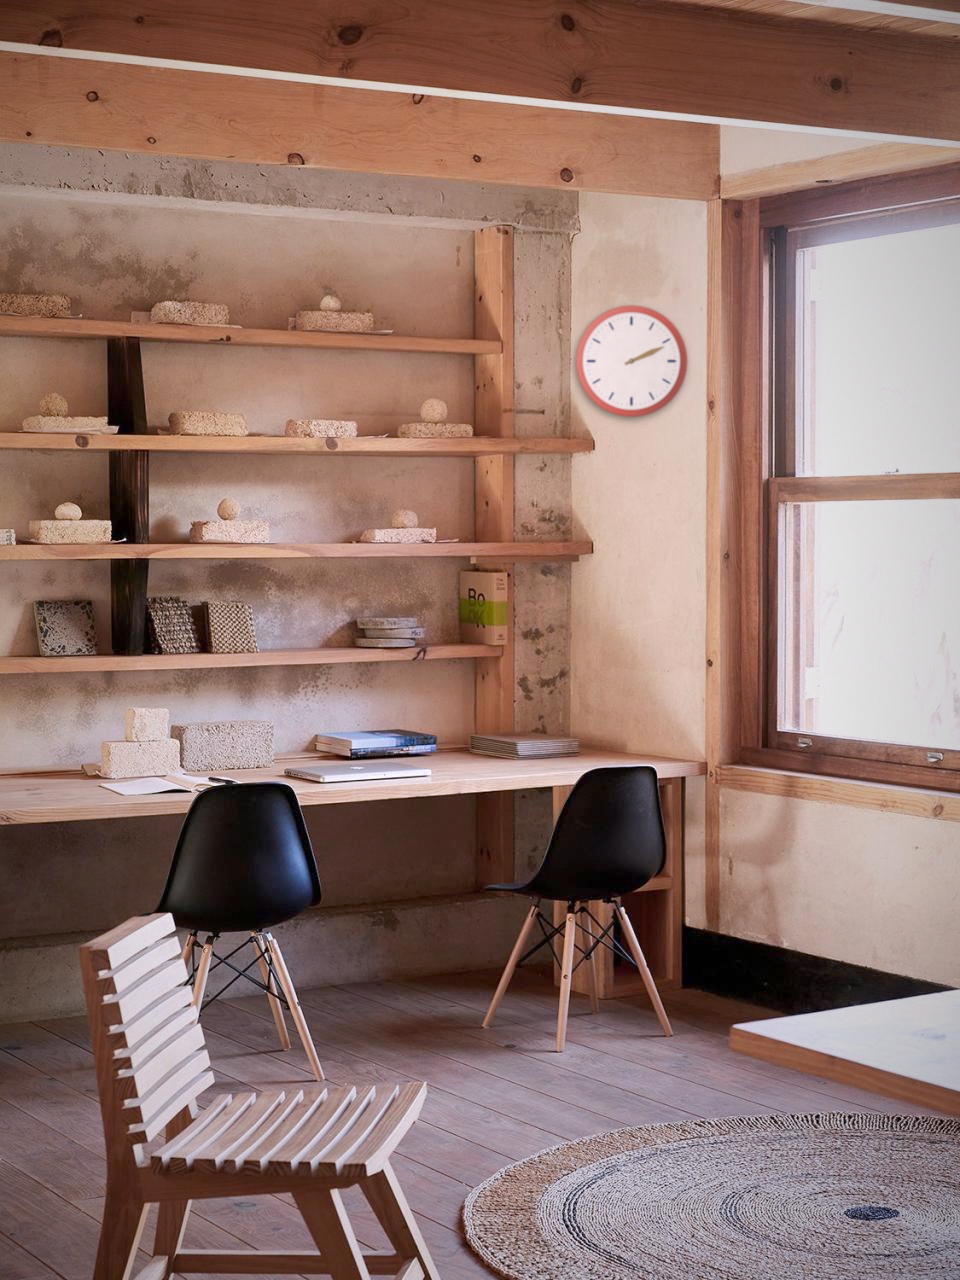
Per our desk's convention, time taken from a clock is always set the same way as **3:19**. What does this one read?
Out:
**2:11**
